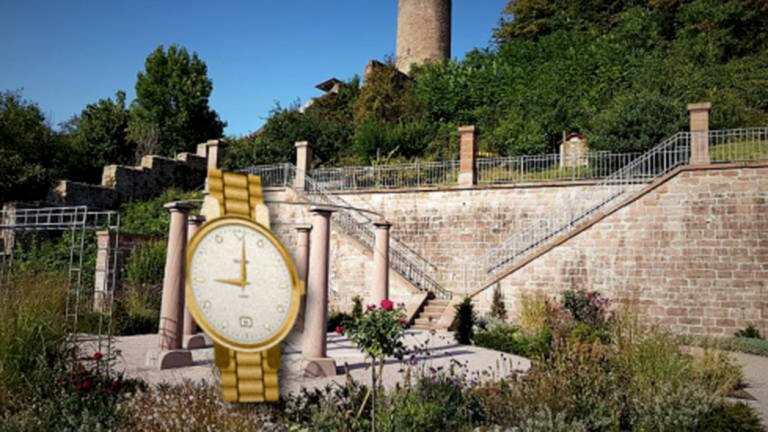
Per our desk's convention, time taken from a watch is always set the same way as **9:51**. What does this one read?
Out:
**9:01**
